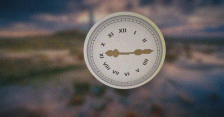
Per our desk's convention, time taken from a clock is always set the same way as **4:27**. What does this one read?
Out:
**9:15**
